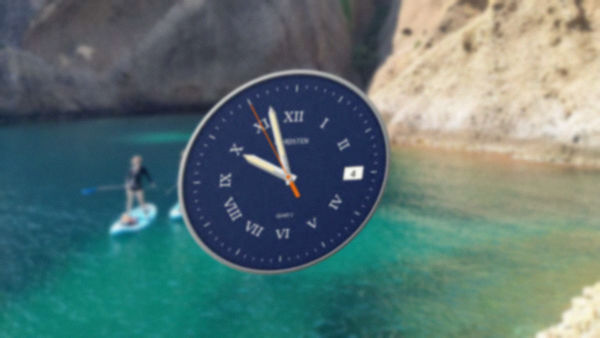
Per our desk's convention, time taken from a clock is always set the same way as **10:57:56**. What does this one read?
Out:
**9:56:55**
